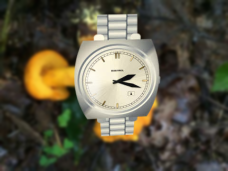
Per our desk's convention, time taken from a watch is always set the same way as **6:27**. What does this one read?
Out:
**2:18**
